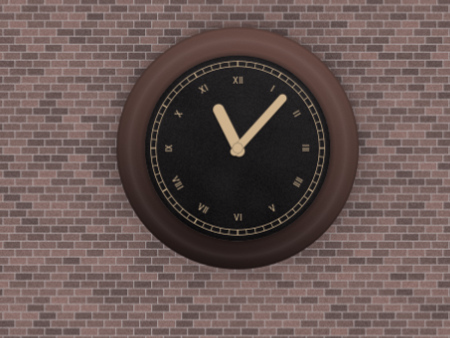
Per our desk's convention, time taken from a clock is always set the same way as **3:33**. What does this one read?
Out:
**11:07**
